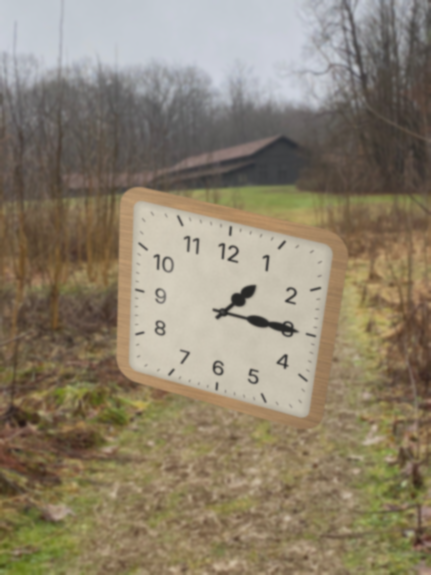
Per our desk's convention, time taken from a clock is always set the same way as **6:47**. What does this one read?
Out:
**1:15**
